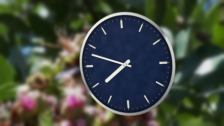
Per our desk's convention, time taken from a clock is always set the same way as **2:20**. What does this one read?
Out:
**7:48**
